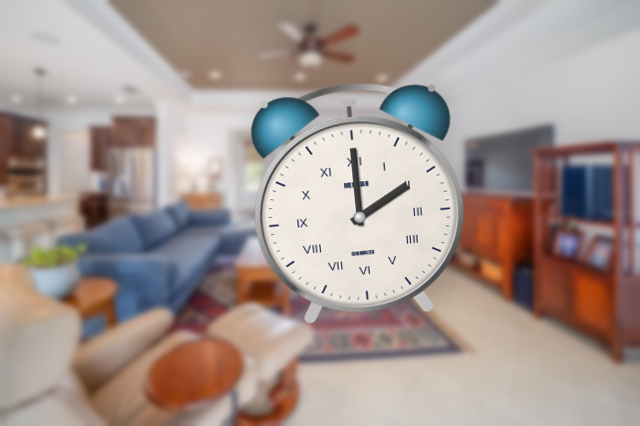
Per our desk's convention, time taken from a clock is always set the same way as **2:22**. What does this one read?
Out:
**2:00**
